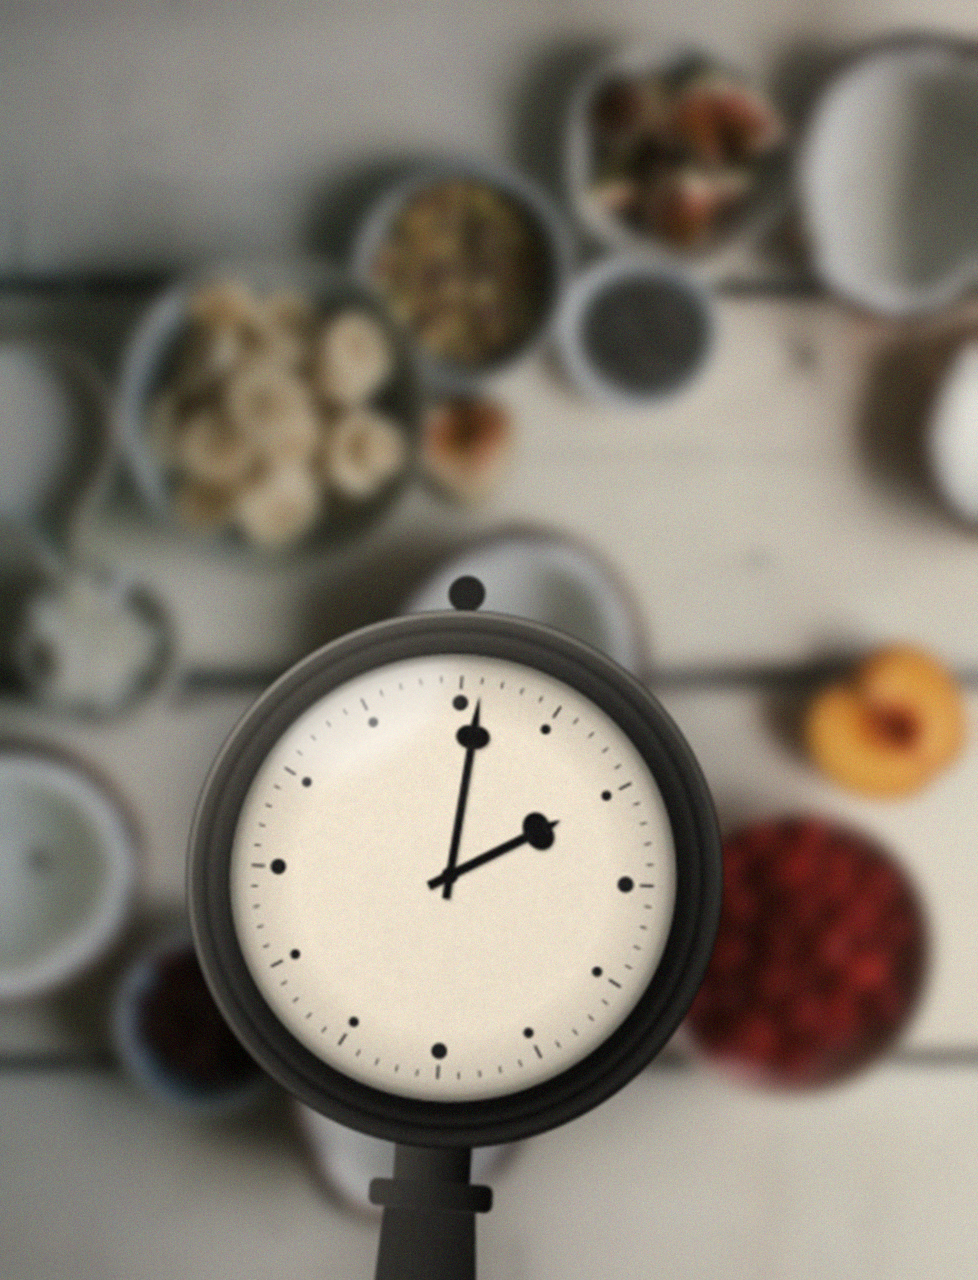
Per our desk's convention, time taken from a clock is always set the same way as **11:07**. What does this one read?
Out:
**2:01**
